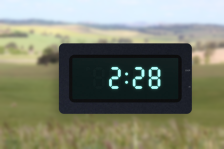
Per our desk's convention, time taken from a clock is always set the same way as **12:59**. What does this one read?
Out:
**2:28**
